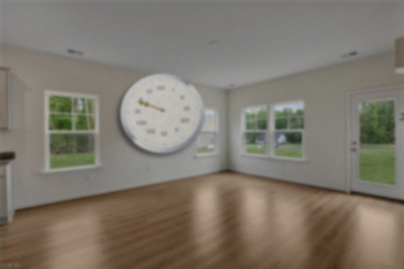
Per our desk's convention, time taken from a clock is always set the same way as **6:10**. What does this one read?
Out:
**9:49**
